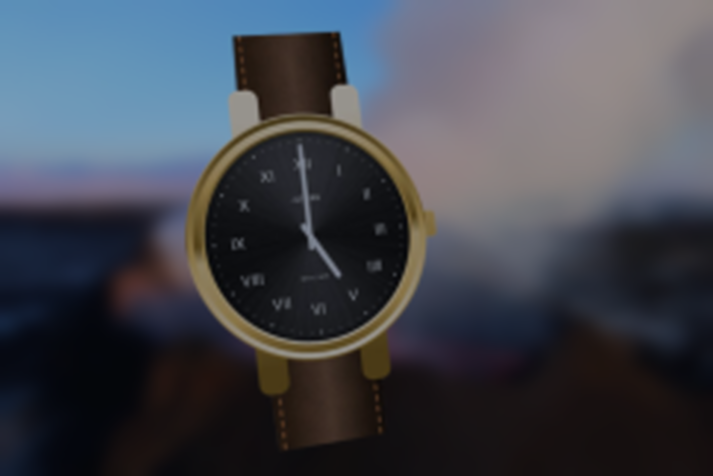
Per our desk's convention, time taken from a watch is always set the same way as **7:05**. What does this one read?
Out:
**5:00**
